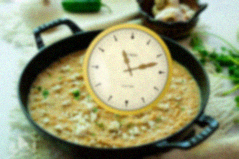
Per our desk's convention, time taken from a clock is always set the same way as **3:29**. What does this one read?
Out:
**11:12**
